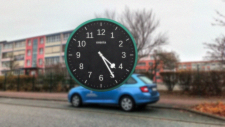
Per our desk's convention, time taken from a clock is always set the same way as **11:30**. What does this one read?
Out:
**4:25**
